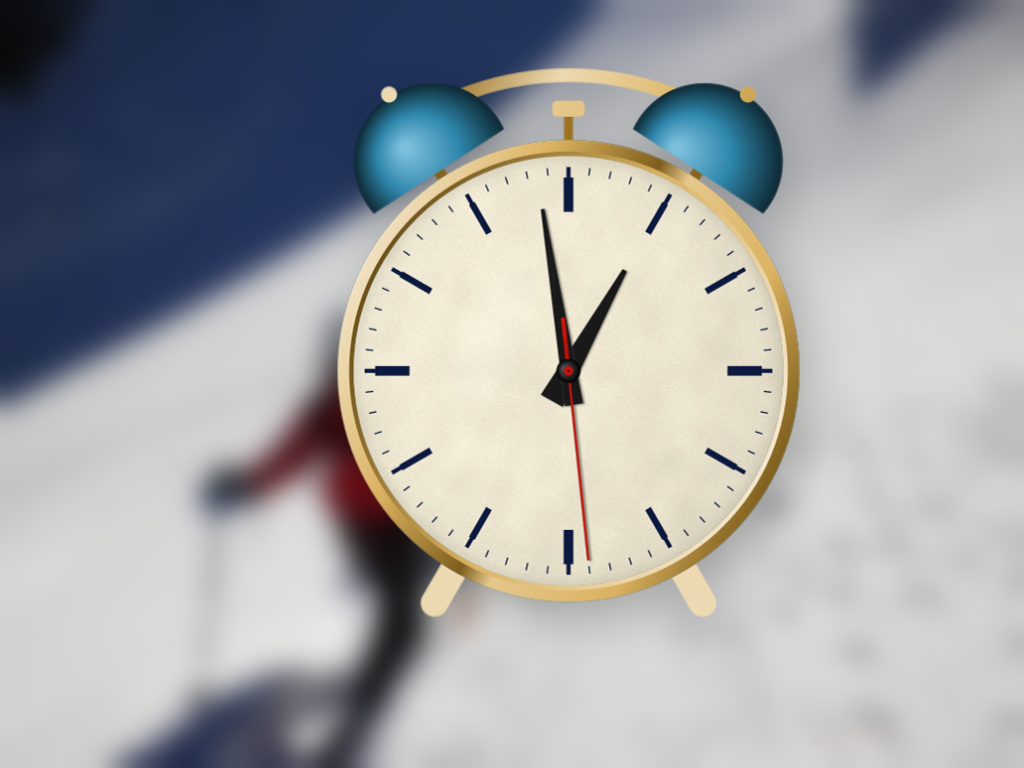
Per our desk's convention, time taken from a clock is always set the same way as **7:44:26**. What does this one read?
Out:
**12:58:29**
